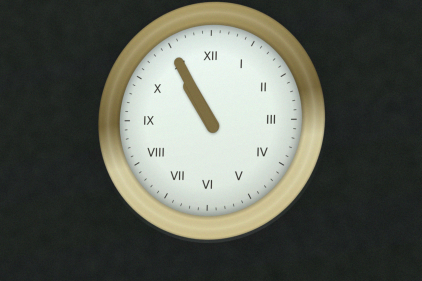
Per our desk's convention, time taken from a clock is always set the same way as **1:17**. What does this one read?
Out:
**10:55**
